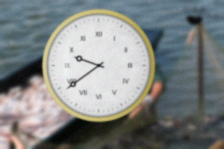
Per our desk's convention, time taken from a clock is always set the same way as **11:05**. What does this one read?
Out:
**9:39**
